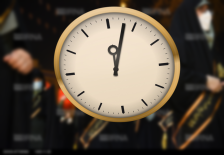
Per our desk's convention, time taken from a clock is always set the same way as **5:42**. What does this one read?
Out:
**12:03**
